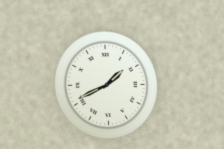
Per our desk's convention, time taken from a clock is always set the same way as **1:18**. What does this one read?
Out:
**1:41**
